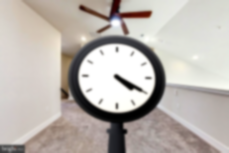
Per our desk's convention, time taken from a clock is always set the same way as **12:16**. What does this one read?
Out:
**4:20**
